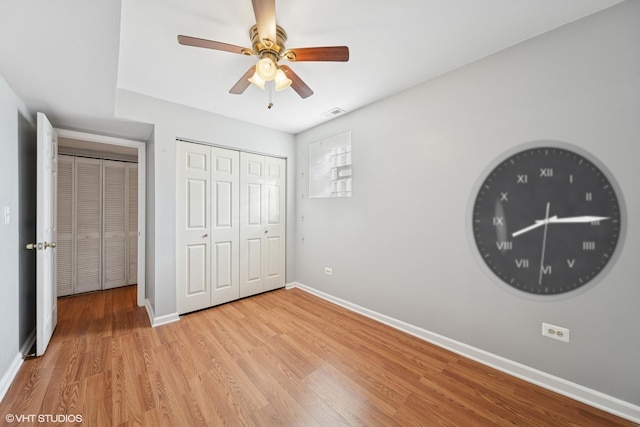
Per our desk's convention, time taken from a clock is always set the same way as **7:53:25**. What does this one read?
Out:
**8:14:31**
